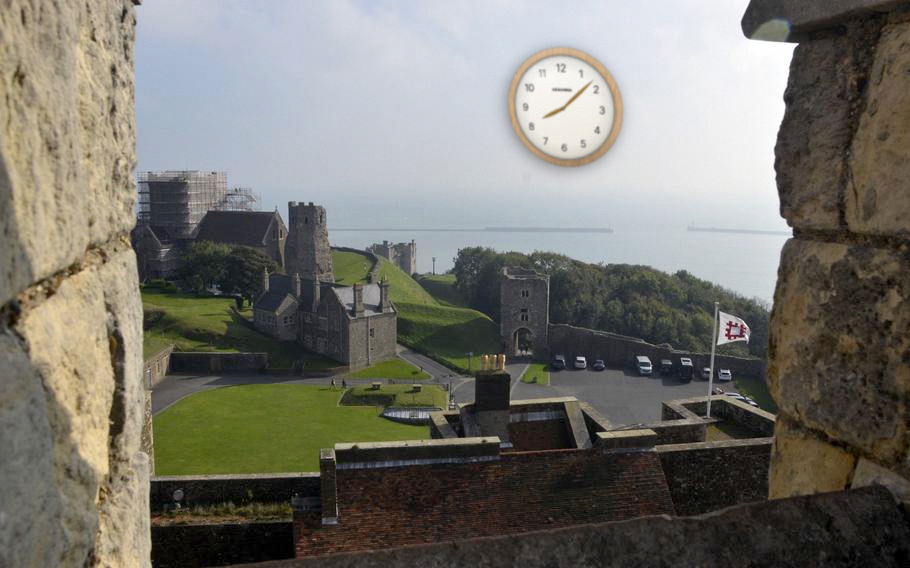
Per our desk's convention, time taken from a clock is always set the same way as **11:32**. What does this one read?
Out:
**8:08**
